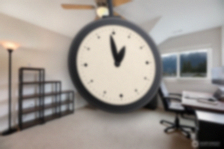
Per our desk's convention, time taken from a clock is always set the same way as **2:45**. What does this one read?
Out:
**12:59**
